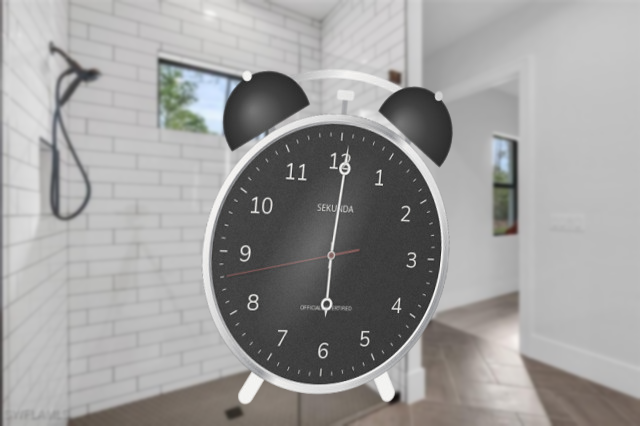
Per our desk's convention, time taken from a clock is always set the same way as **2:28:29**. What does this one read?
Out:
**6:00:43**
